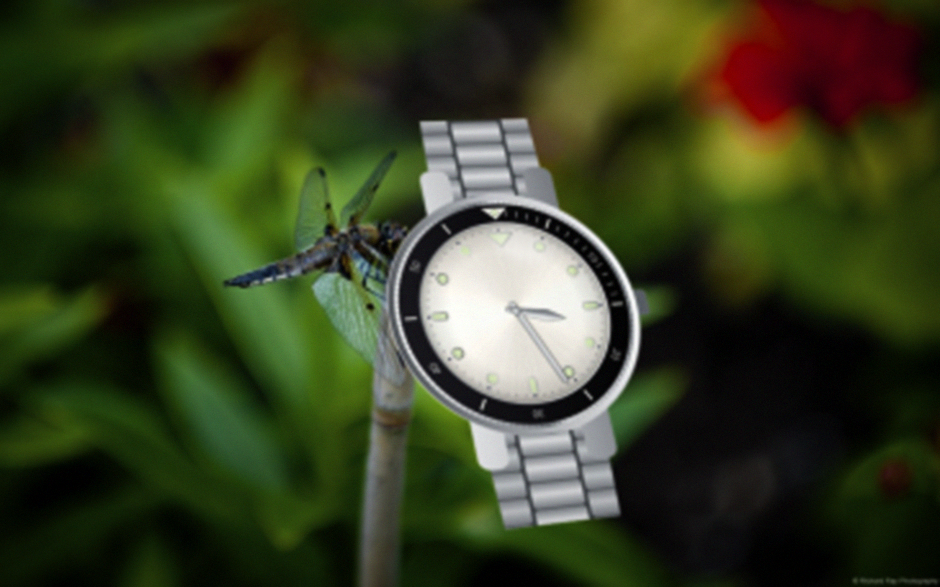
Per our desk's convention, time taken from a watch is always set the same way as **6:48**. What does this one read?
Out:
**3:26**
